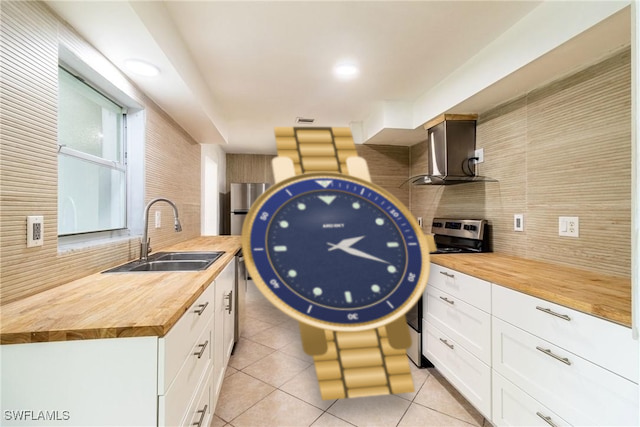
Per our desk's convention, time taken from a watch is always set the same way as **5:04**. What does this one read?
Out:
**2:19**
